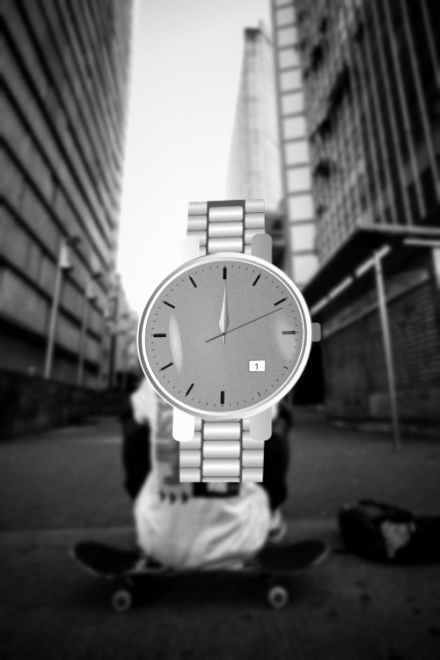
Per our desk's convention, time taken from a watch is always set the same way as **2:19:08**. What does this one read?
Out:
**12:00:11**
